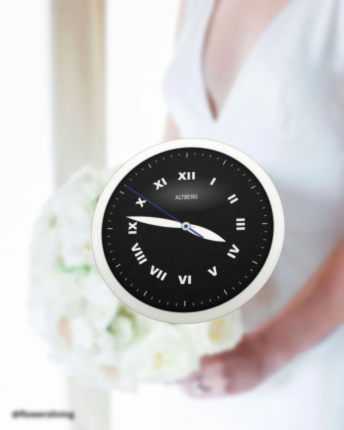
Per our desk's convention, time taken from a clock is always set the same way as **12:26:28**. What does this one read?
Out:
**3:46:51**
